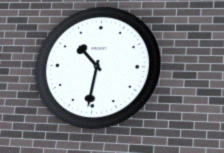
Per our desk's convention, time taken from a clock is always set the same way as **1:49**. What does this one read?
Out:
**10:31**
